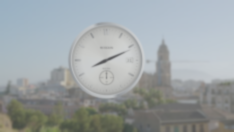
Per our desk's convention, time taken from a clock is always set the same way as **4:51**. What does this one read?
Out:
**8:11**
